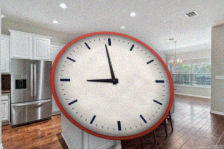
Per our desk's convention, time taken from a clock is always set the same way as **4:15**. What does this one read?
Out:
**8:59**
